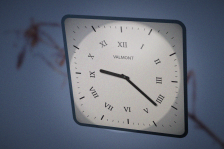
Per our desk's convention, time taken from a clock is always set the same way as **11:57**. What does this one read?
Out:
**9:22**
